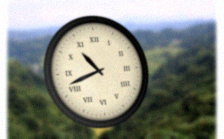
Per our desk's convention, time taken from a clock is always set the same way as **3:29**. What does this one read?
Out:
**10:42**
